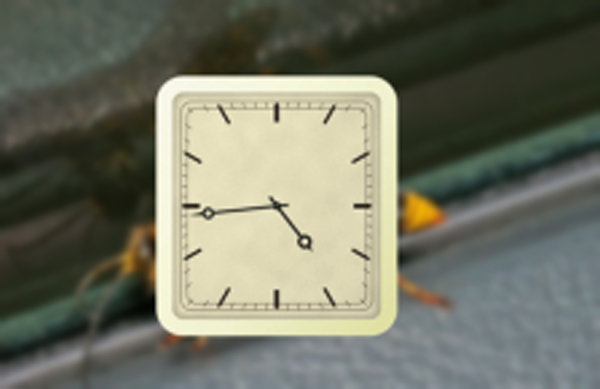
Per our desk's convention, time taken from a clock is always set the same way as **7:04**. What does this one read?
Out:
**4:44**
